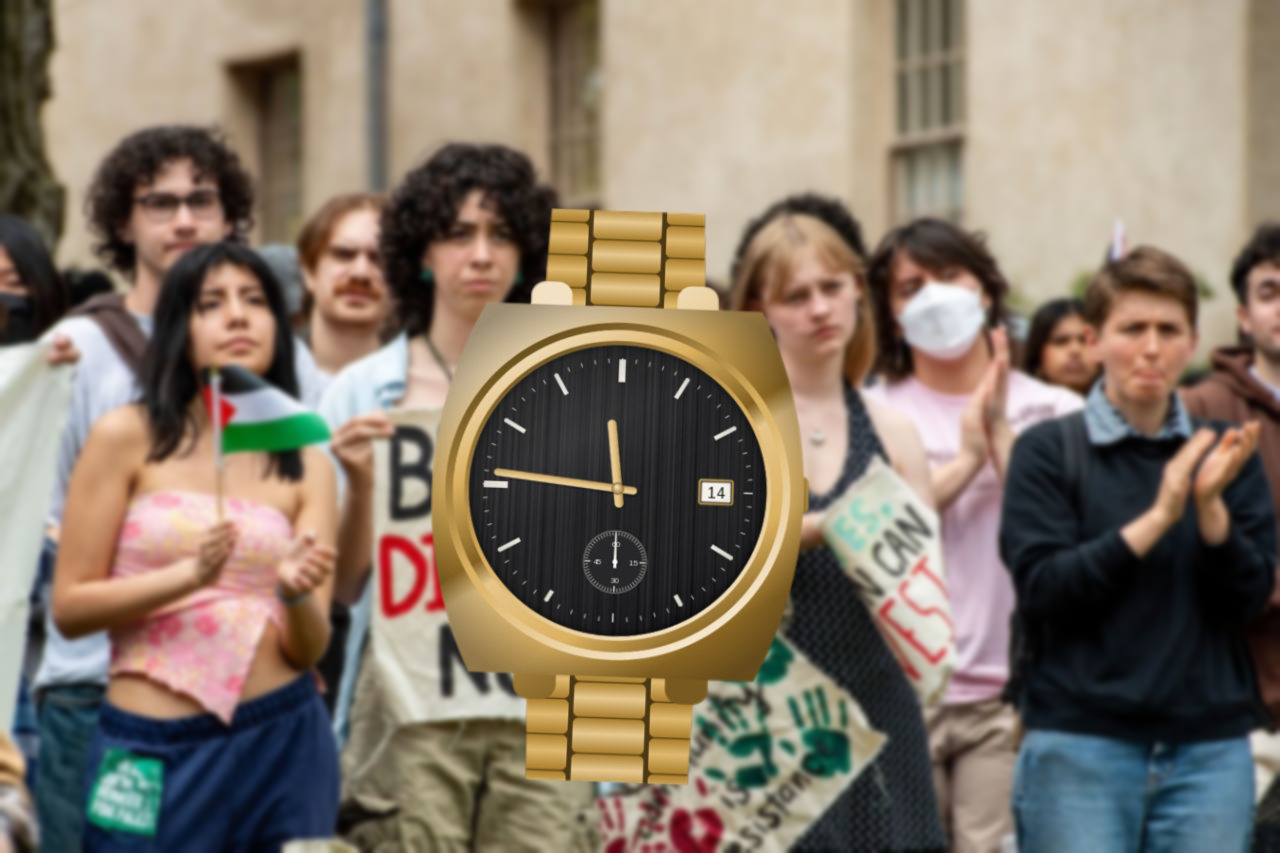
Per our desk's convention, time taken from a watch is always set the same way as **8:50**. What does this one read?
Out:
**11:46**
